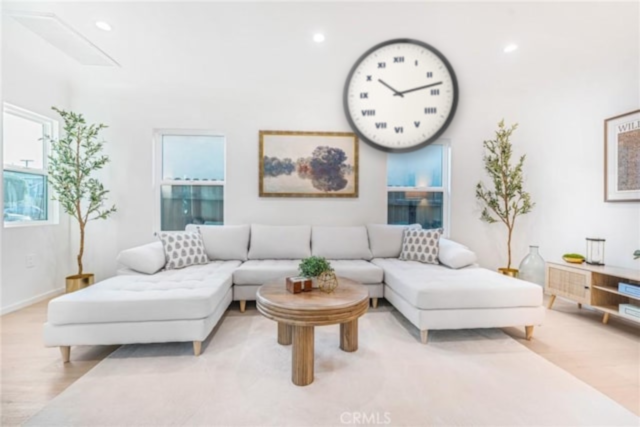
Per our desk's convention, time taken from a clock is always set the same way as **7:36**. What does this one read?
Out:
**10:13**
